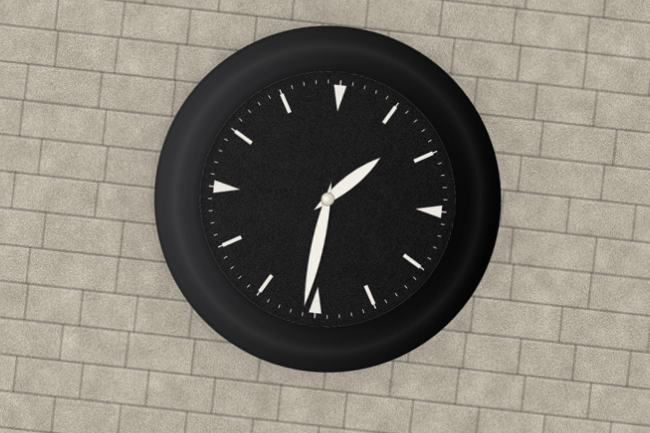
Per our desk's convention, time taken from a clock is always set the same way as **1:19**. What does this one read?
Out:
**1:31**
